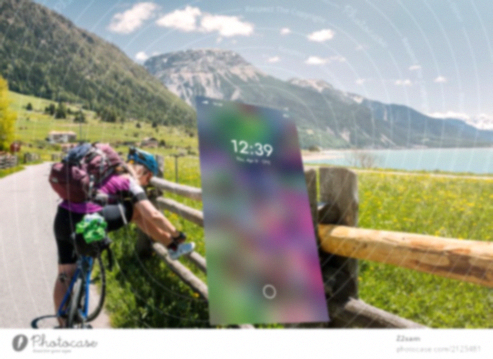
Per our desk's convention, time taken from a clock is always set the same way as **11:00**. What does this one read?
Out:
**12:39**
